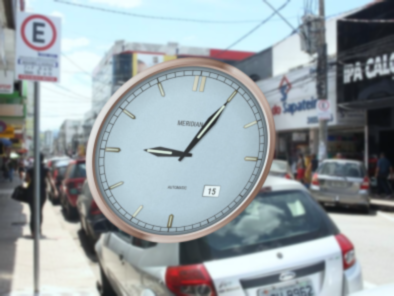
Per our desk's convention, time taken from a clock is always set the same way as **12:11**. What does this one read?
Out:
**9:05**
